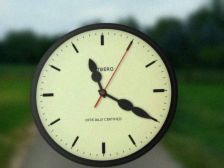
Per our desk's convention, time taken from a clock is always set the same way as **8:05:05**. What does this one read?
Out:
**11:20:05**
